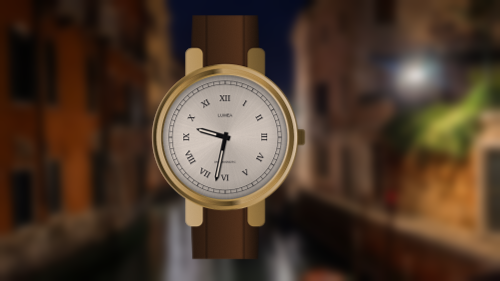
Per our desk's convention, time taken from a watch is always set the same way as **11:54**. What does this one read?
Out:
**9:32**
